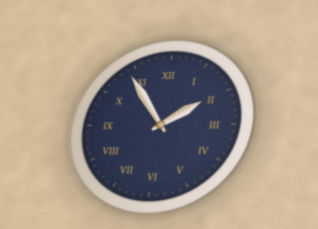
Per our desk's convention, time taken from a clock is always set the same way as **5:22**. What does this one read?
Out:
**1:54**
